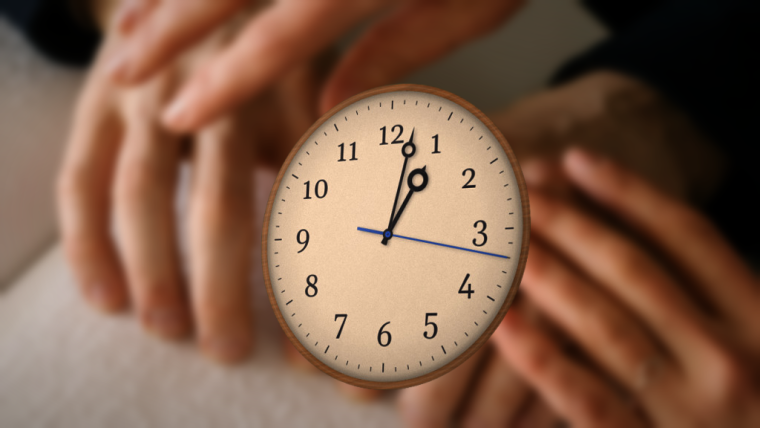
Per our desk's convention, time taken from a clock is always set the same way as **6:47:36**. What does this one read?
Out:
**1:02:17**
